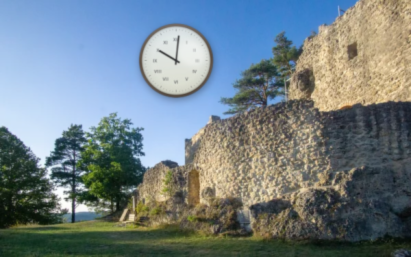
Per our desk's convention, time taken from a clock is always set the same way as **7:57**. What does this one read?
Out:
**10:01**
